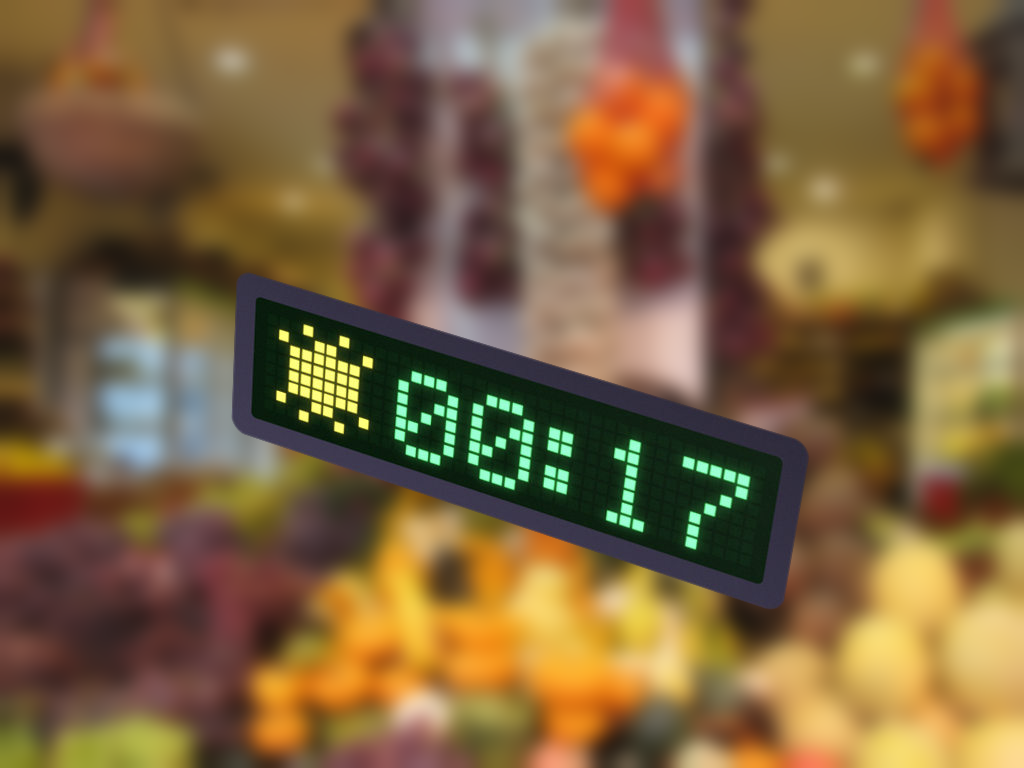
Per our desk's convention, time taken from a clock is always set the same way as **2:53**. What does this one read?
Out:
**0:17**
